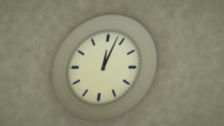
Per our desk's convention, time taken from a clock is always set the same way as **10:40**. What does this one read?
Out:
**12:03**
